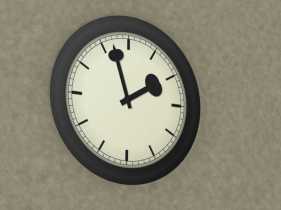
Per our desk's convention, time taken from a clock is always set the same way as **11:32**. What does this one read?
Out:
**1:57**
